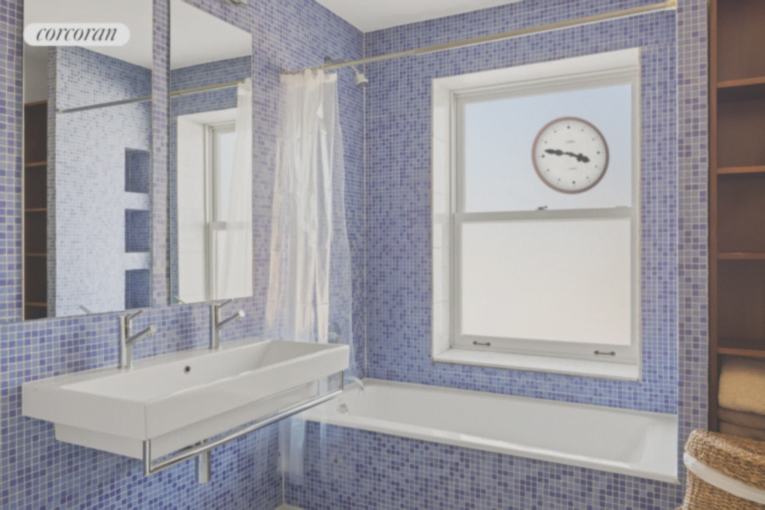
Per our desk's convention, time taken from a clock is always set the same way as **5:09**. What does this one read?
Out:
**3:47**
